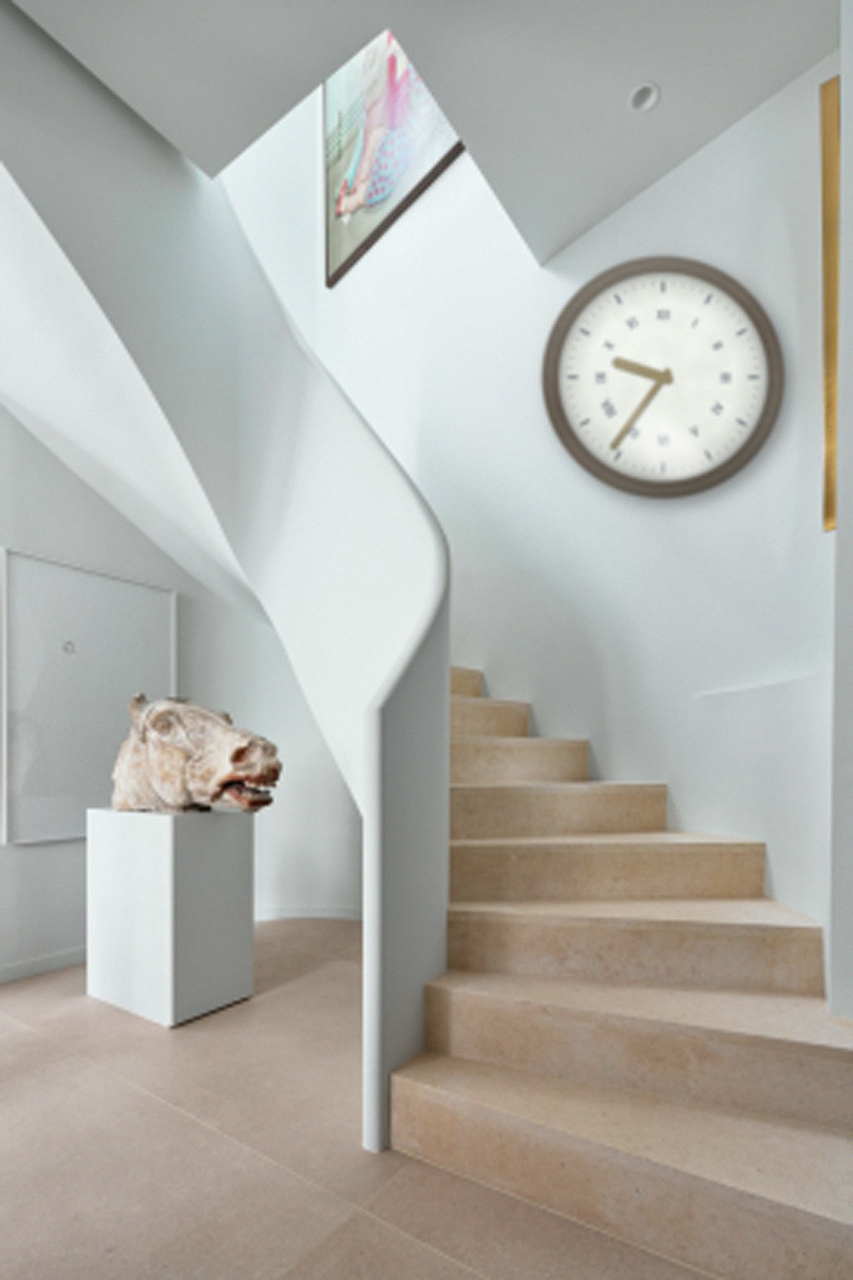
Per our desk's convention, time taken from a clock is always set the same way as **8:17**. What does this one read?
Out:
**9:36**
